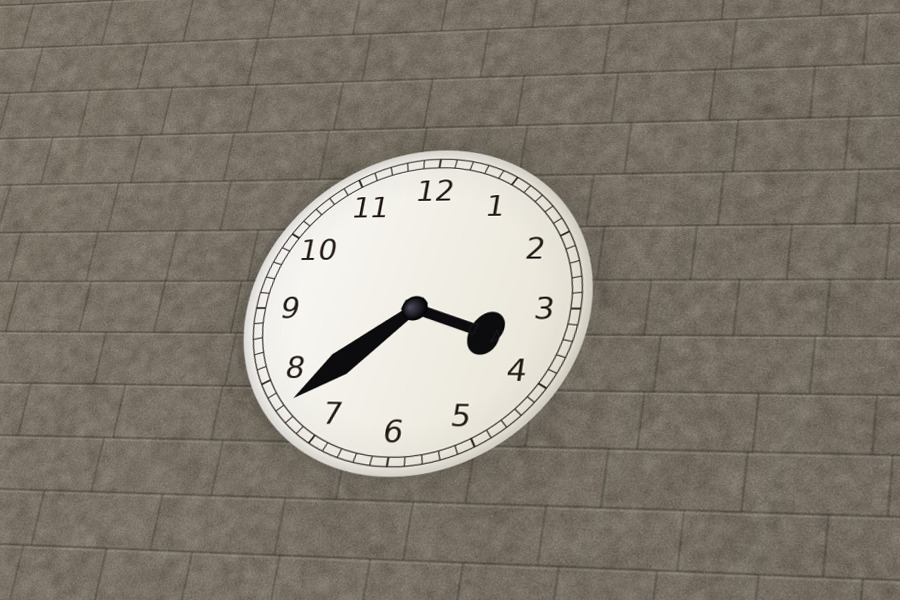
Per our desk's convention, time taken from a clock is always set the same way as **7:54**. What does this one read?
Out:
**3:38**
